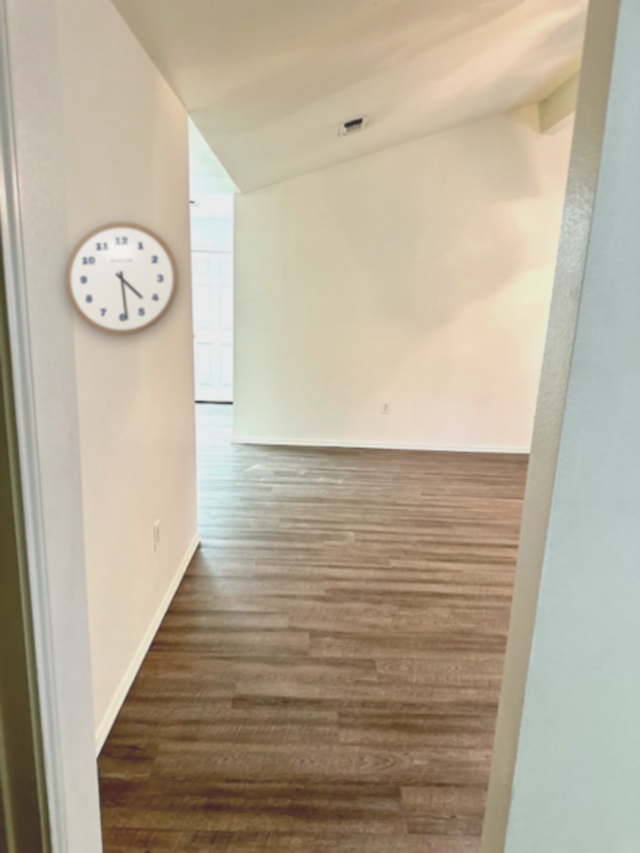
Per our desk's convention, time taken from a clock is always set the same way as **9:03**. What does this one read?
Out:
**4:29**
